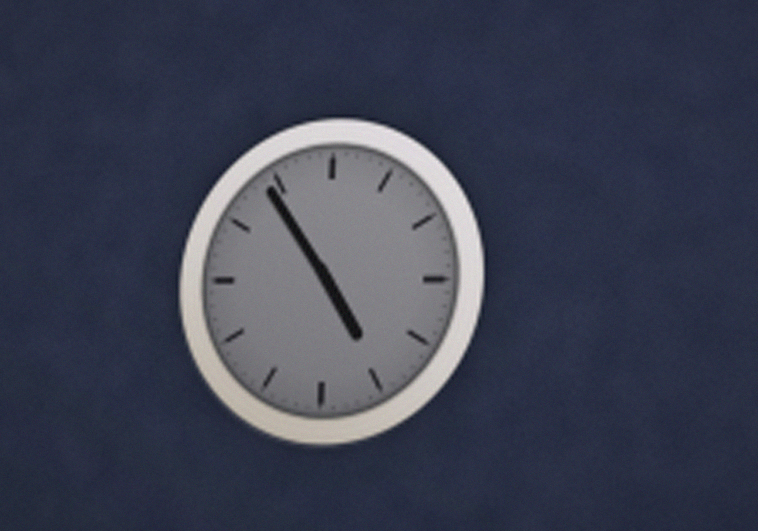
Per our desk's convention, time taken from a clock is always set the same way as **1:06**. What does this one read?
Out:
**4:54**
